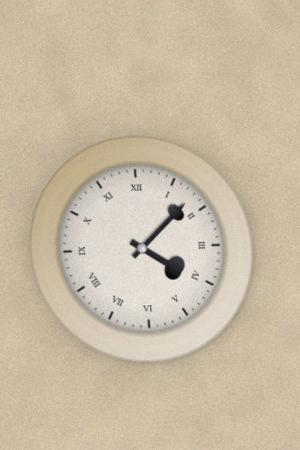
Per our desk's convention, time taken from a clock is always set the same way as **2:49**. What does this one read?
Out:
**4:08**
